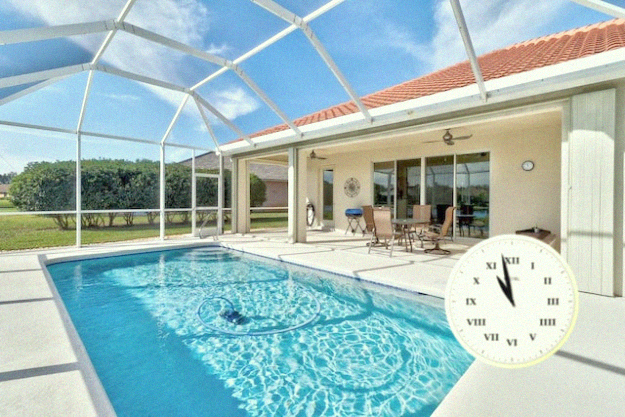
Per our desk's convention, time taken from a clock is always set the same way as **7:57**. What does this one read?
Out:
**10:58**
